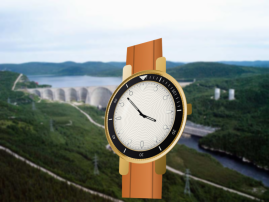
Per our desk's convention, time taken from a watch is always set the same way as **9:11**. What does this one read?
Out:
**3:53**
